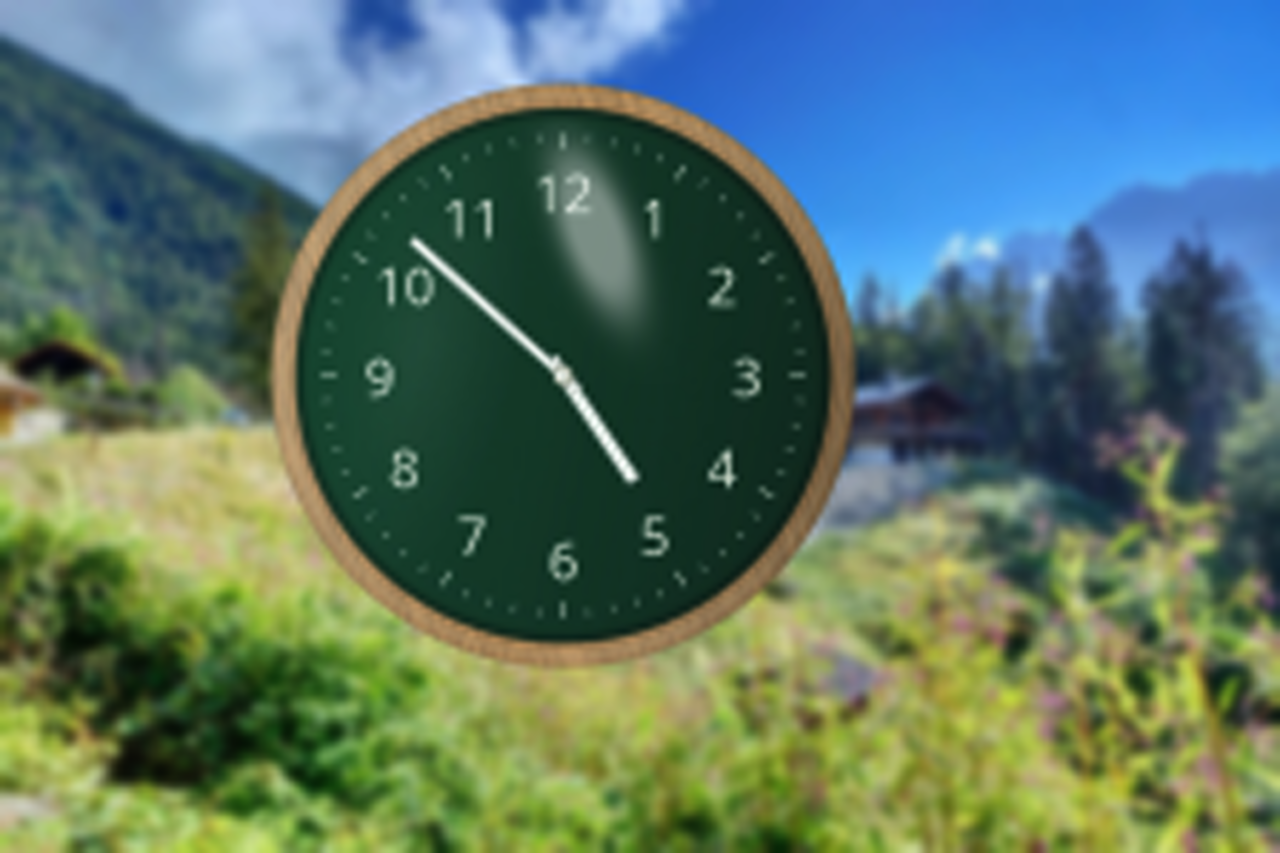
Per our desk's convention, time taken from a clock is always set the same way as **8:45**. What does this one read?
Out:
**4:52**
